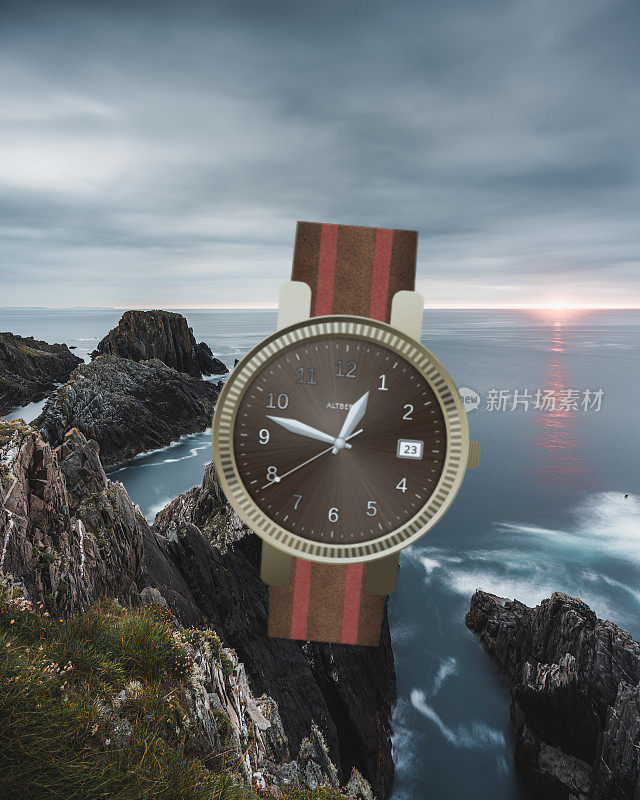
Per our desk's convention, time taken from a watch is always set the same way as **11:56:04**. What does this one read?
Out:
**12:47:39**
